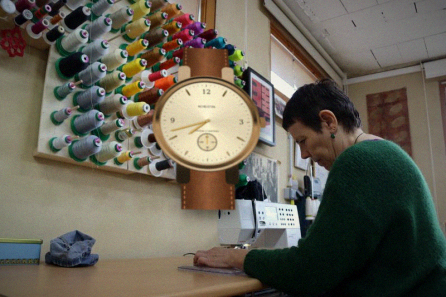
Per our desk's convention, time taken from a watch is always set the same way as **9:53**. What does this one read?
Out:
**7:42**
